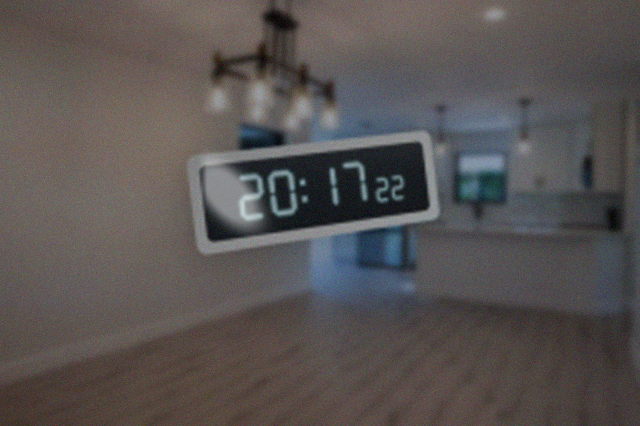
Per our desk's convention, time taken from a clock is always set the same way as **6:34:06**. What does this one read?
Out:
**20:17:22**
